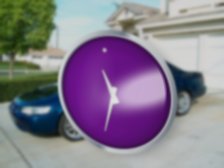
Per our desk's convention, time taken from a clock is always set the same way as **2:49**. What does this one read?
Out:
**11:34**
